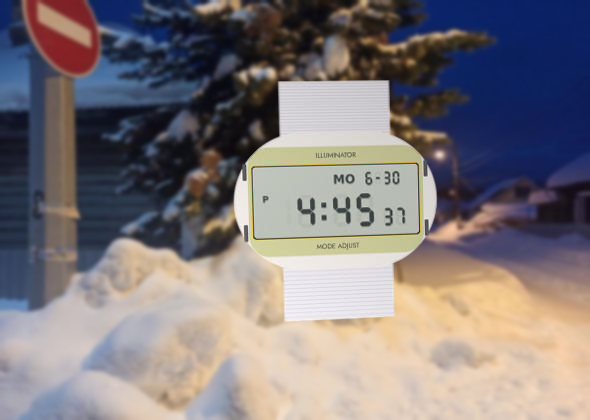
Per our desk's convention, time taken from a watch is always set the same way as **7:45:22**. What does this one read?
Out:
**4:45:37**
